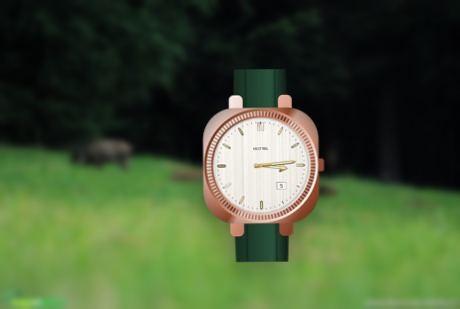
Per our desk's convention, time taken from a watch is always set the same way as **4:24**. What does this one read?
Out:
**3:14**
